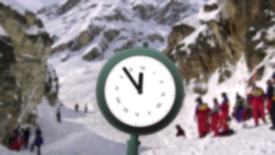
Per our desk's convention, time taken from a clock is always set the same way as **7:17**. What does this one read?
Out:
**11:53**
